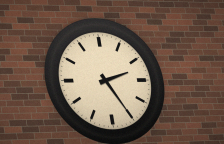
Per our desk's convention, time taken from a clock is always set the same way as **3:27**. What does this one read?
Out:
**2:25**
